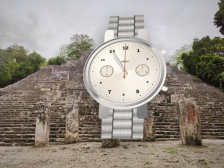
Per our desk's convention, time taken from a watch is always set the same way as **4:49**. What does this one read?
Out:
**10:55**
